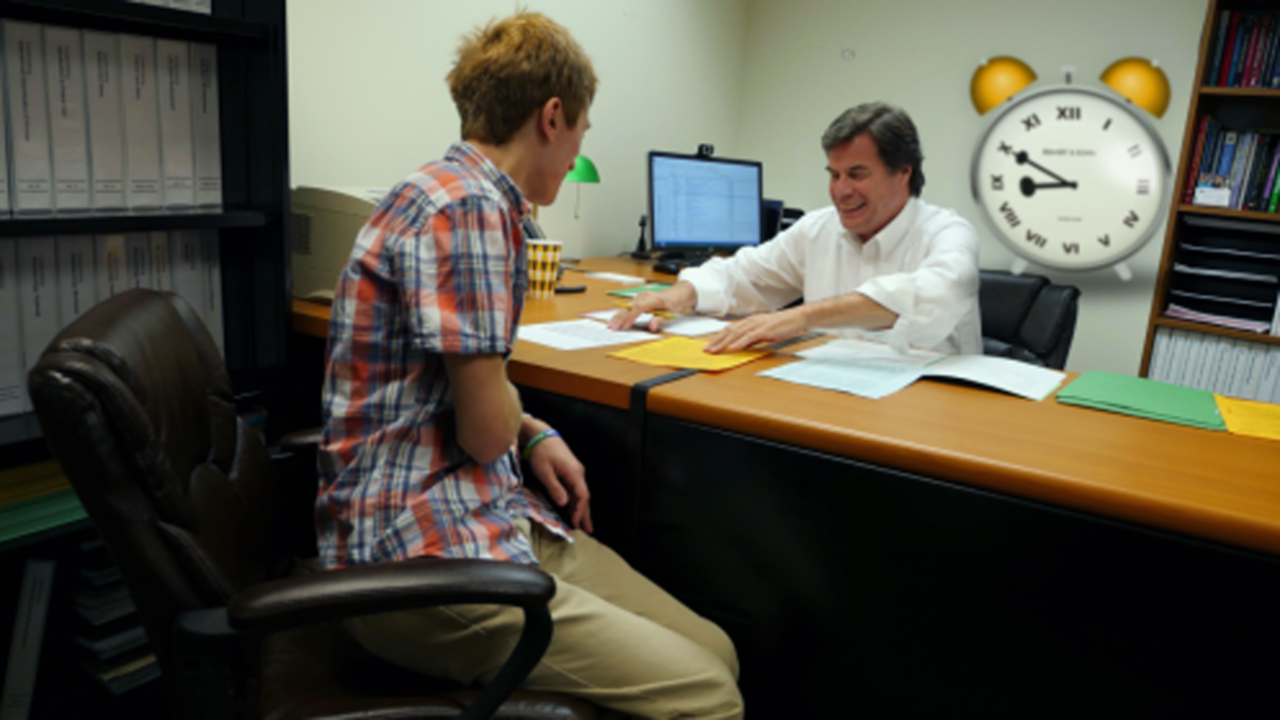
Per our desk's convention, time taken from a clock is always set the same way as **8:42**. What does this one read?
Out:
**8:50**
